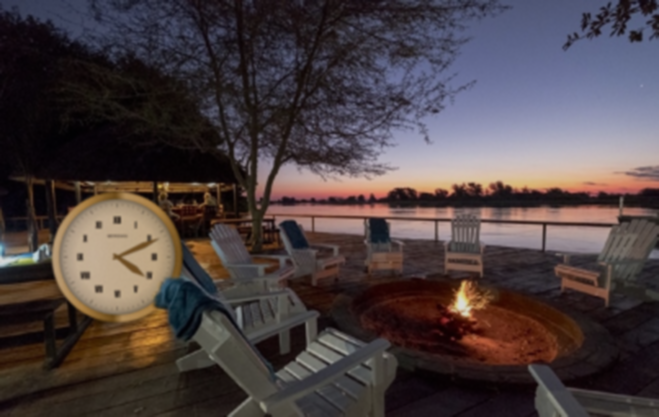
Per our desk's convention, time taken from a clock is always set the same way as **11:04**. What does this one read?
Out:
**4:11**
